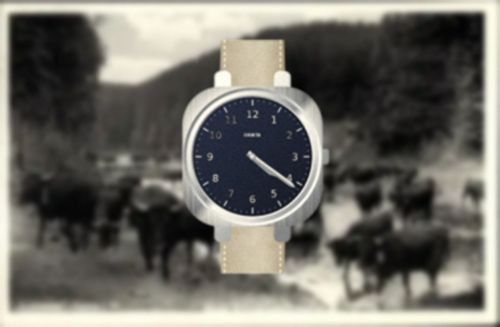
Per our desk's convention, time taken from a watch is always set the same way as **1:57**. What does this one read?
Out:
**4:21**
